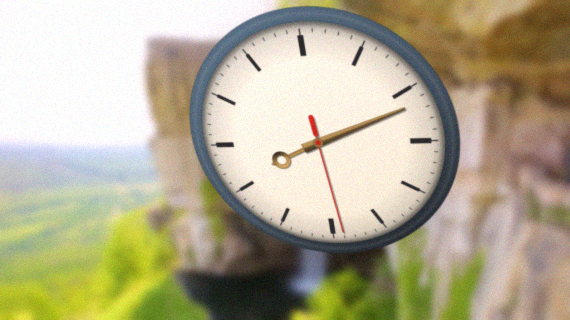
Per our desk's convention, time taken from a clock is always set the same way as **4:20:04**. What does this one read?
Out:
**8:11:29**
